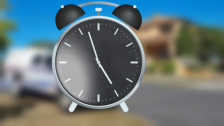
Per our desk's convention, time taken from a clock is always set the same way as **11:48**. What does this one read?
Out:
**4:57**
